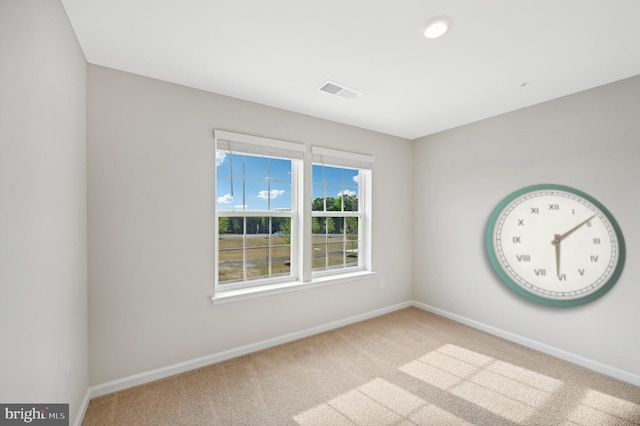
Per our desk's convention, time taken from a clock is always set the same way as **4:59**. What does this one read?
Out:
**6:09**
